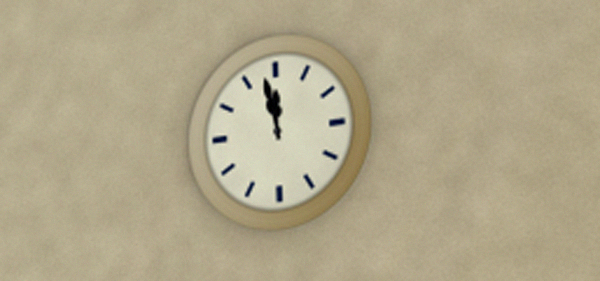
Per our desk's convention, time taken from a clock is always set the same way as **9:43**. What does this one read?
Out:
**11:58**
